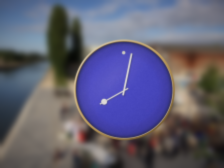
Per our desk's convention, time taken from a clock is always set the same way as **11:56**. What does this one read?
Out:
**8:02**
